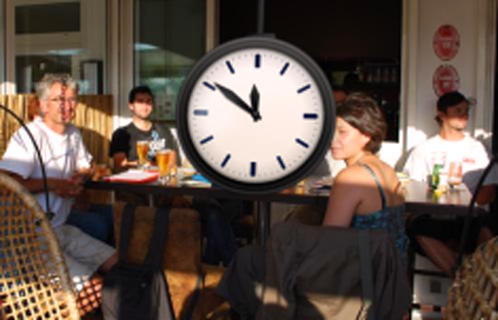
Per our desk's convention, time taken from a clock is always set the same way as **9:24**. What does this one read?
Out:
**11:51**
